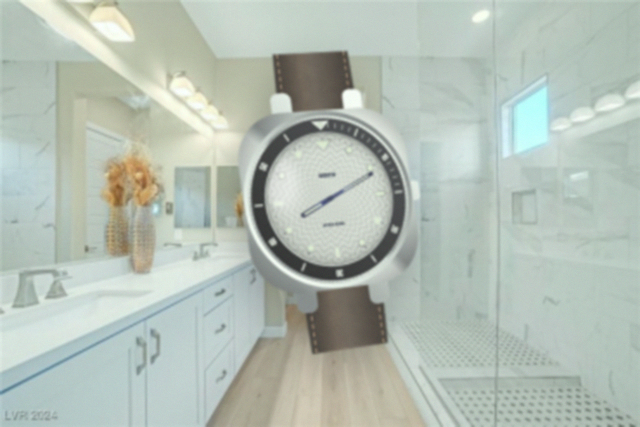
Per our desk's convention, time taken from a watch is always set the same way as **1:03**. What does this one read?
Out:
**8:11**
